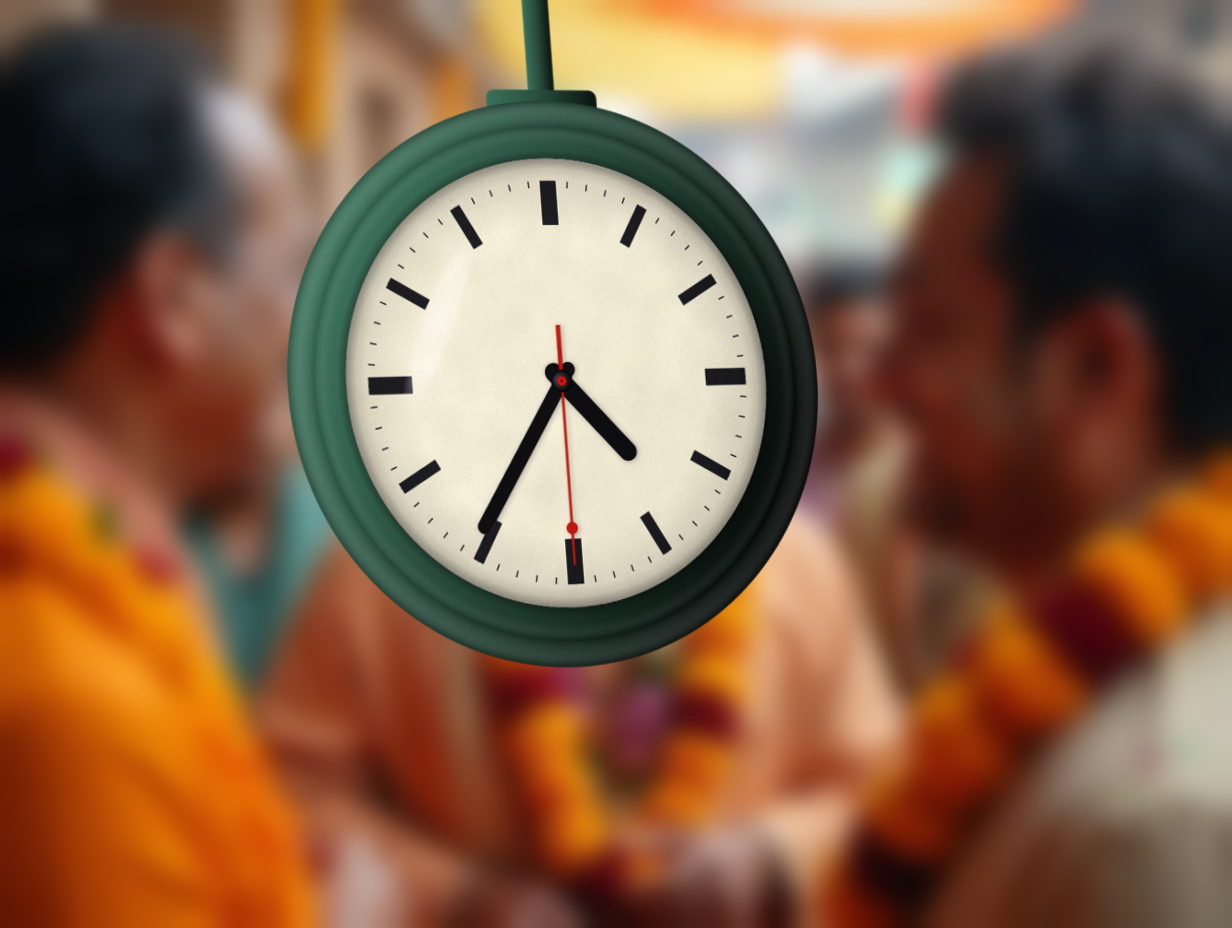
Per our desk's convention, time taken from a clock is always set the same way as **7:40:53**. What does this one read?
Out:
**4:35:30**
